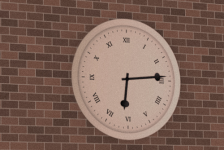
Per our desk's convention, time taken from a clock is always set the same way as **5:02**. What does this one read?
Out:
**6:14**
